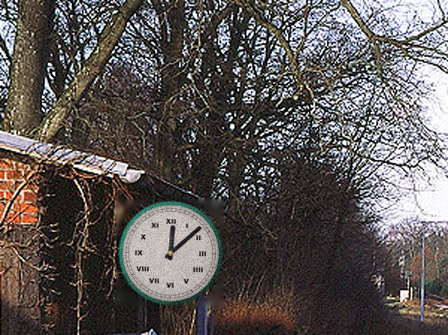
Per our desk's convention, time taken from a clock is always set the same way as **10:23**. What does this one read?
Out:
**12:08**
